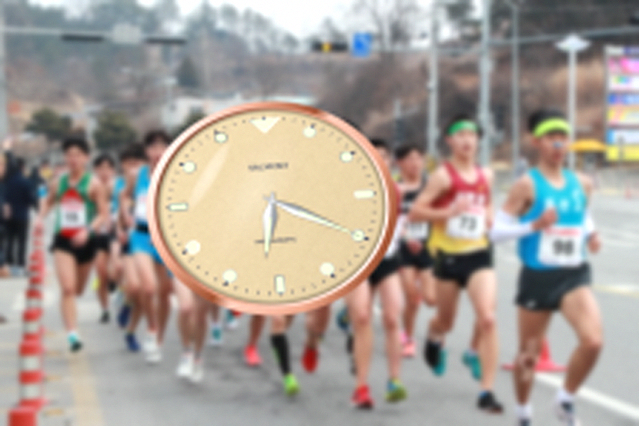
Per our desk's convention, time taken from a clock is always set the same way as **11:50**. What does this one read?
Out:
**6:20**
